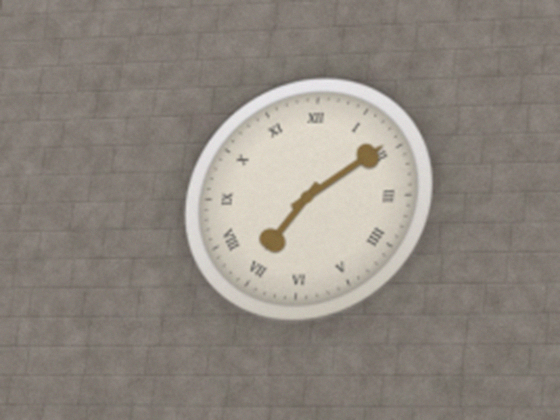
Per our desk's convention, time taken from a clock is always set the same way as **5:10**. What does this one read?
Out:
**7:09**
